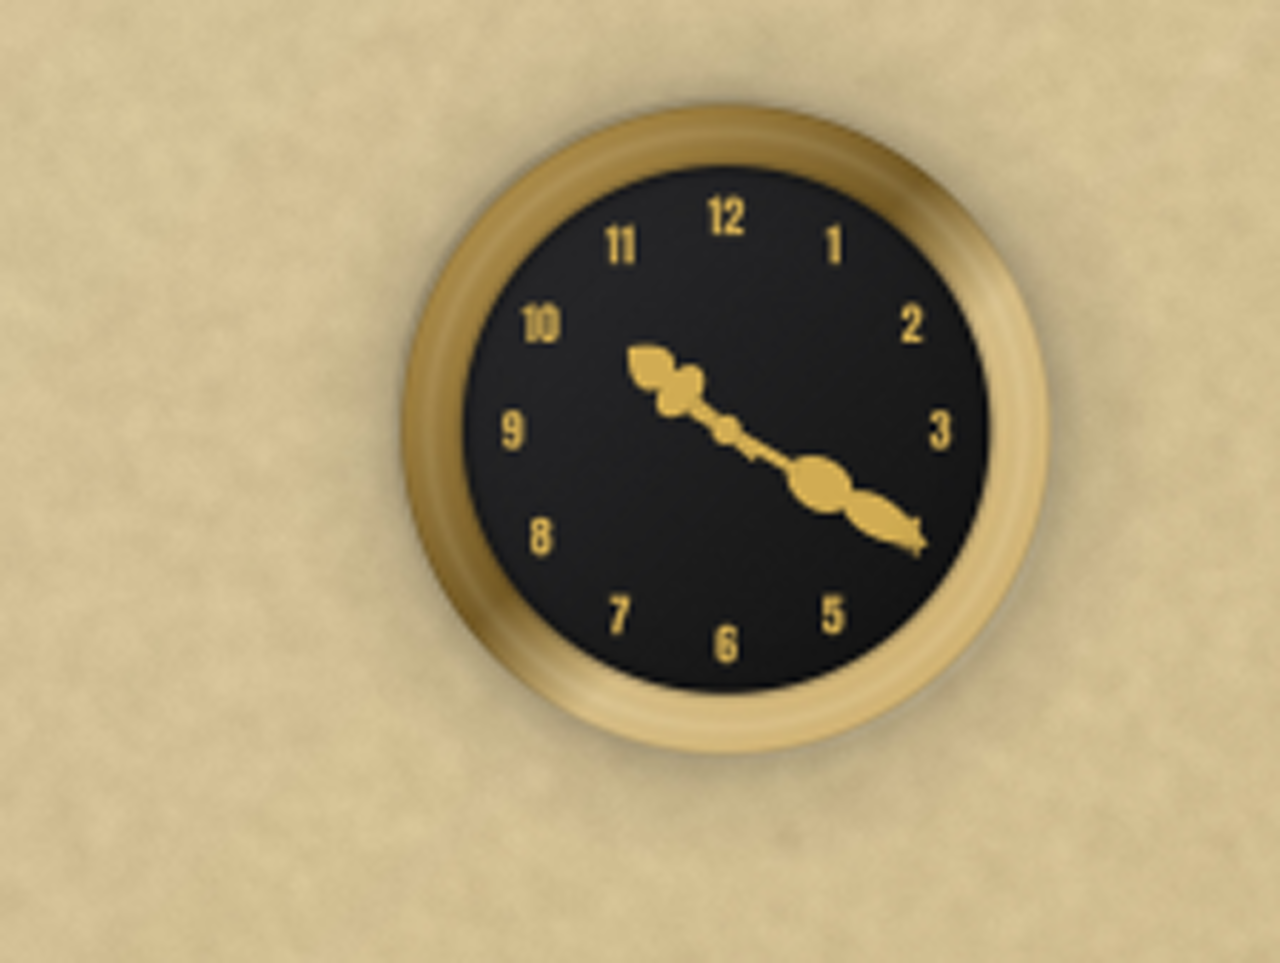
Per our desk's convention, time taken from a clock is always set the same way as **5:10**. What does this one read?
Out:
**10:20**
